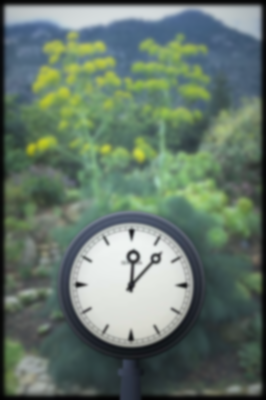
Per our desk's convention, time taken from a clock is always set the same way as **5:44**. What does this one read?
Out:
**12:07**
